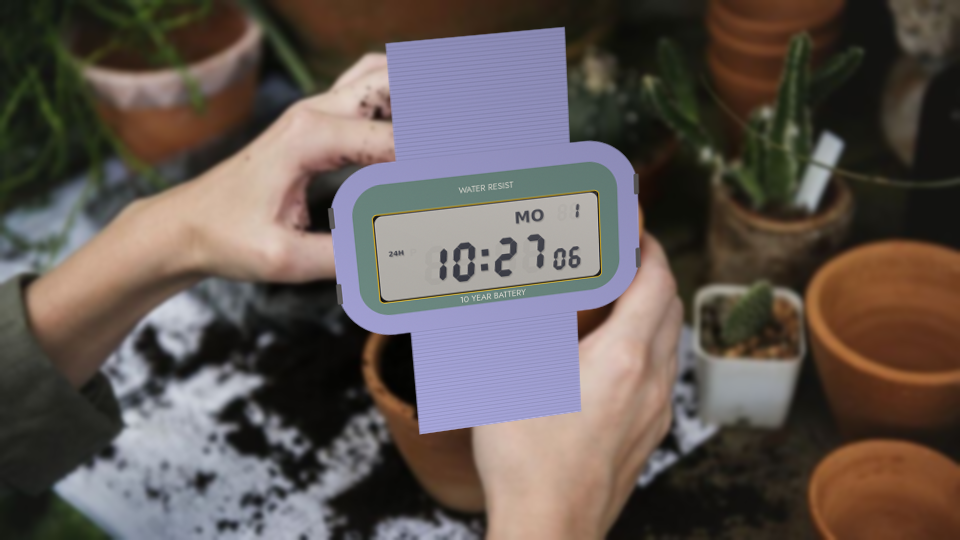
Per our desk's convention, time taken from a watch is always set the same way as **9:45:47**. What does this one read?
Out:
**10:27:06**
